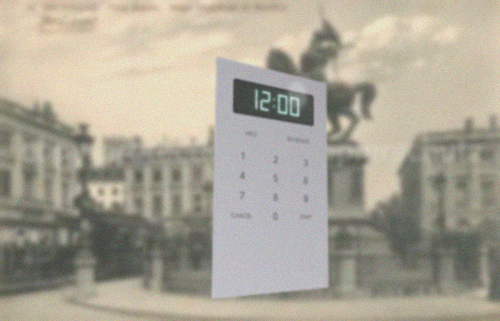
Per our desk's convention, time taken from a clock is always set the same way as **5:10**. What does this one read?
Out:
**12:00**
